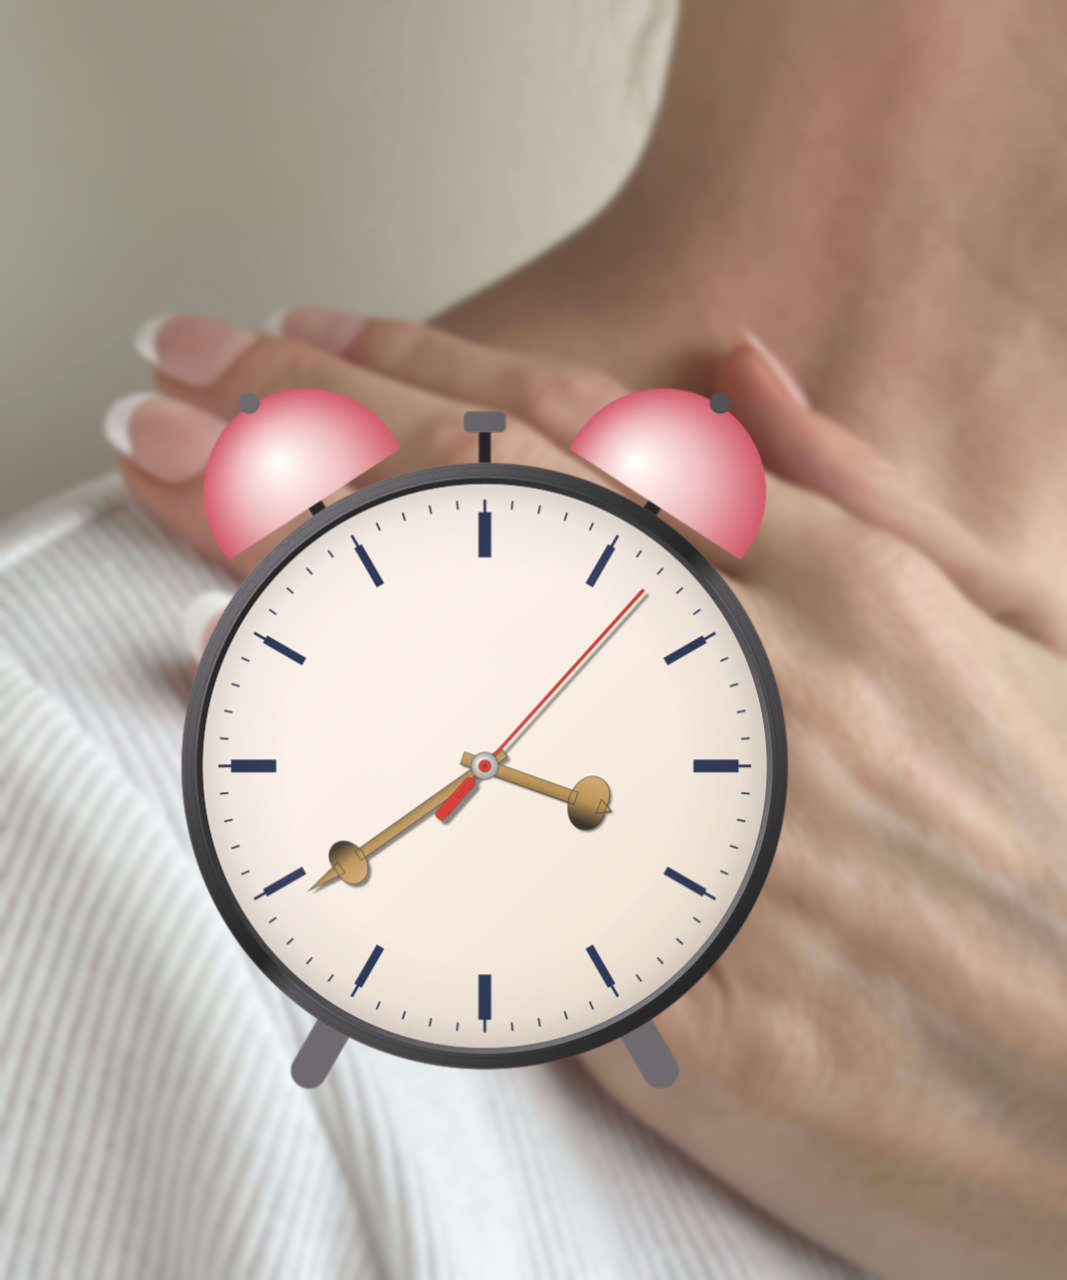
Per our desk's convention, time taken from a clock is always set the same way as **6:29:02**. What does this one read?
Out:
**3:39:07**
